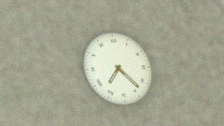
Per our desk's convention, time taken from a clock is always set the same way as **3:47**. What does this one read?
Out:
**7:23**
